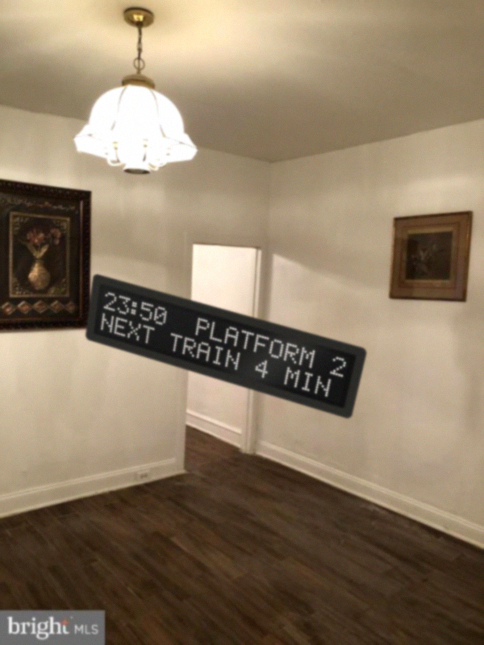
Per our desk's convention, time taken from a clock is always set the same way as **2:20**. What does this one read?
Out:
**23:50**
